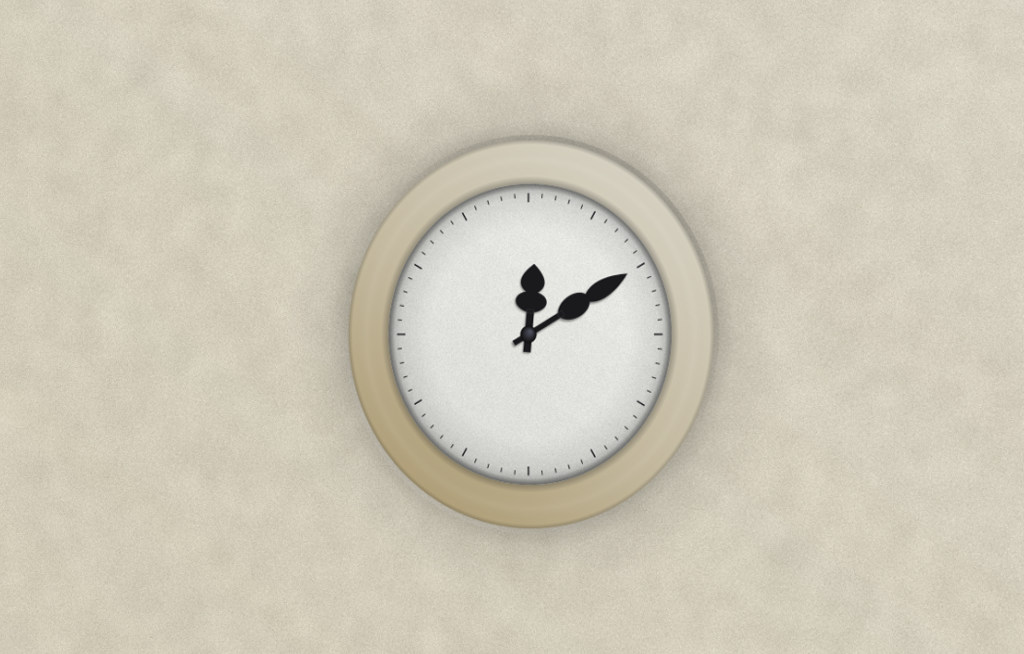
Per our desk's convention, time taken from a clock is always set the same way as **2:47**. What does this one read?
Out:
**12:10**
